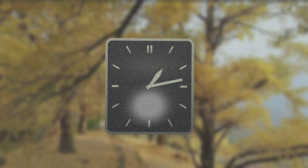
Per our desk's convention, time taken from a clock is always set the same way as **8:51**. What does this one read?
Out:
**1:13**
